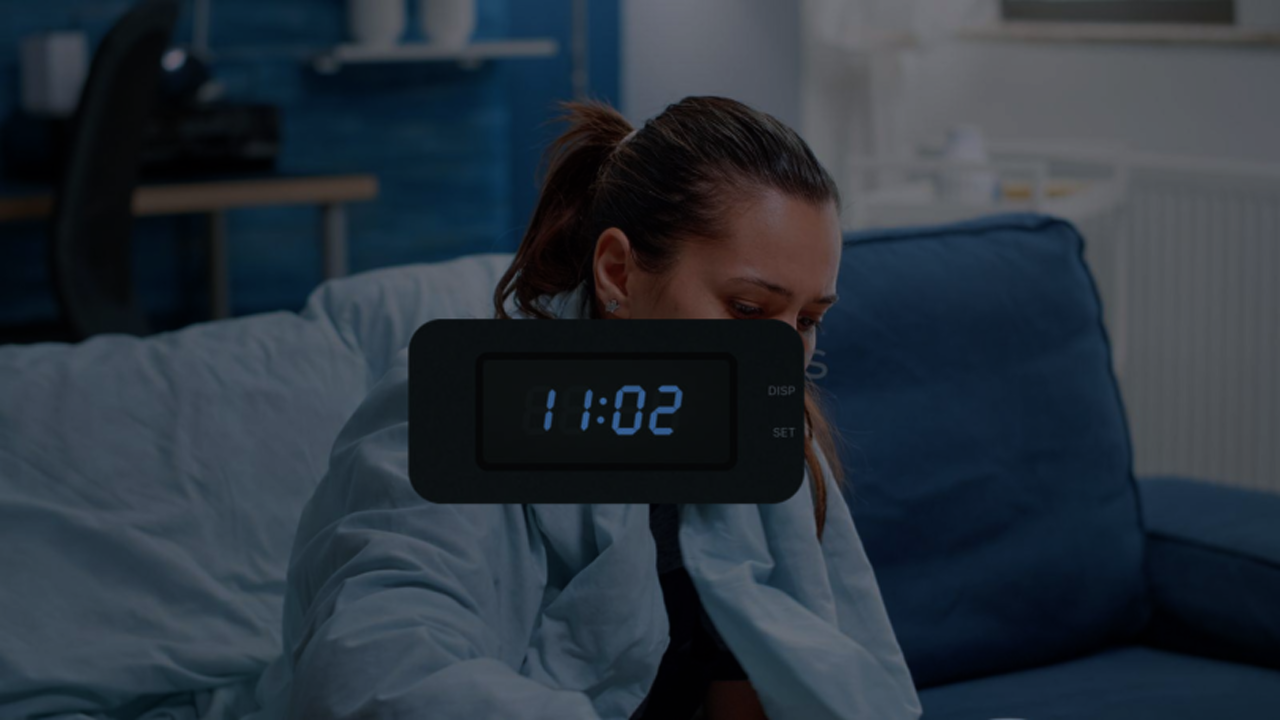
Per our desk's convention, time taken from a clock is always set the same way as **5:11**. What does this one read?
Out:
**11:02**
